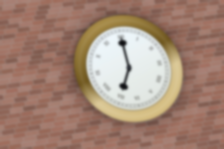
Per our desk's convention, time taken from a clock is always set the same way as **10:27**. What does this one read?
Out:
**7:00**
